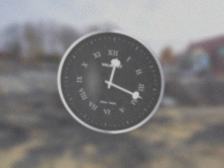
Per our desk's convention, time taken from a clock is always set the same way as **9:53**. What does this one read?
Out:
**12:18**
